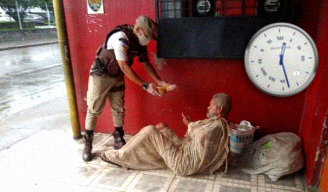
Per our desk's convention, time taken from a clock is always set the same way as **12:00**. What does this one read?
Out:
**12:28**
